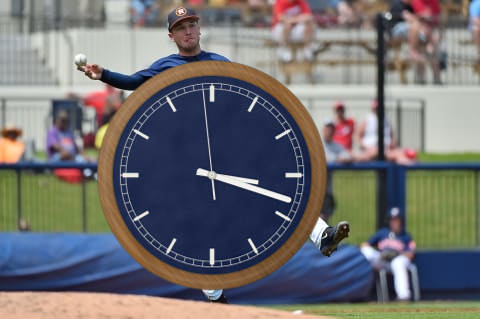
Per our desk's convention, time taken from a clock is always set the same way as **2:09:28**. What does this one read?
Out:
**3:17:59**
